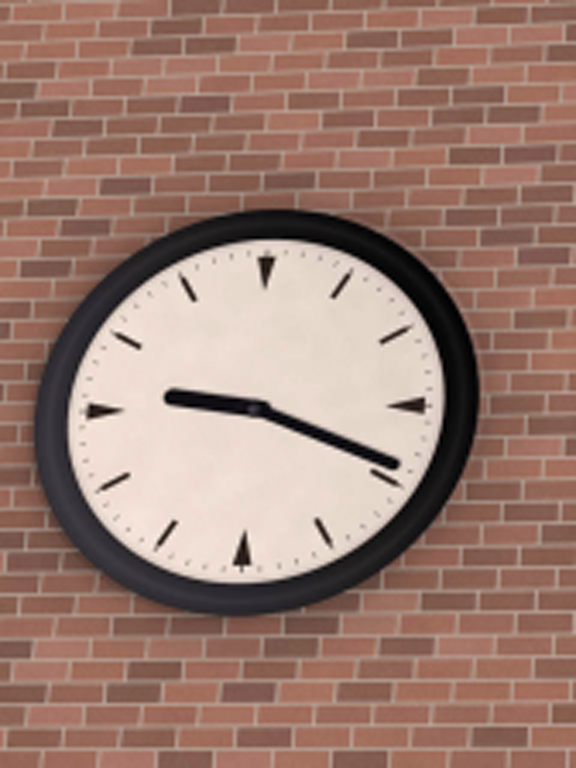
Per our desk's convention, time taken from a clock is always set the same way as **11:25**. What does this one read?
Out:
**9:19**
